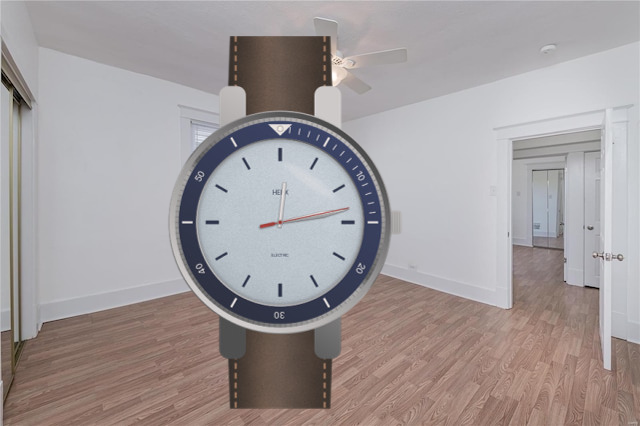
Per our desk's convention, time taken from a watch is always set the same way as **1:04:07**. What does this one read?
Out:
**12:13:13**
